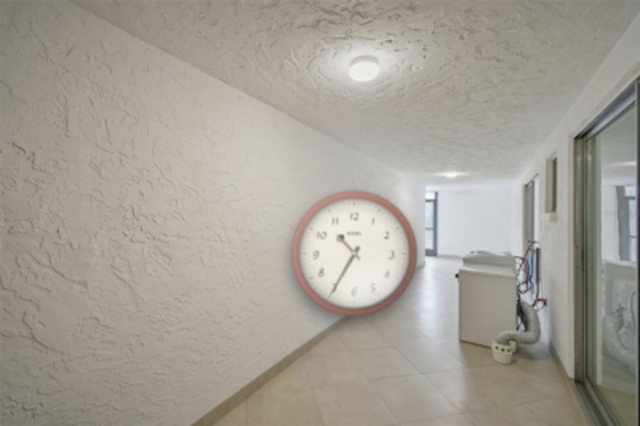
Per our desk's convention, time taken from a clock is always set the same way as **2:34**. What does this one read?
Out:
**10:35**
